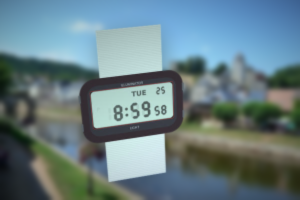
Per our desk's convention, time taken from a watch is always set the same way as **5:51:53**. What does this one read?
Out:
**8:59:58**
